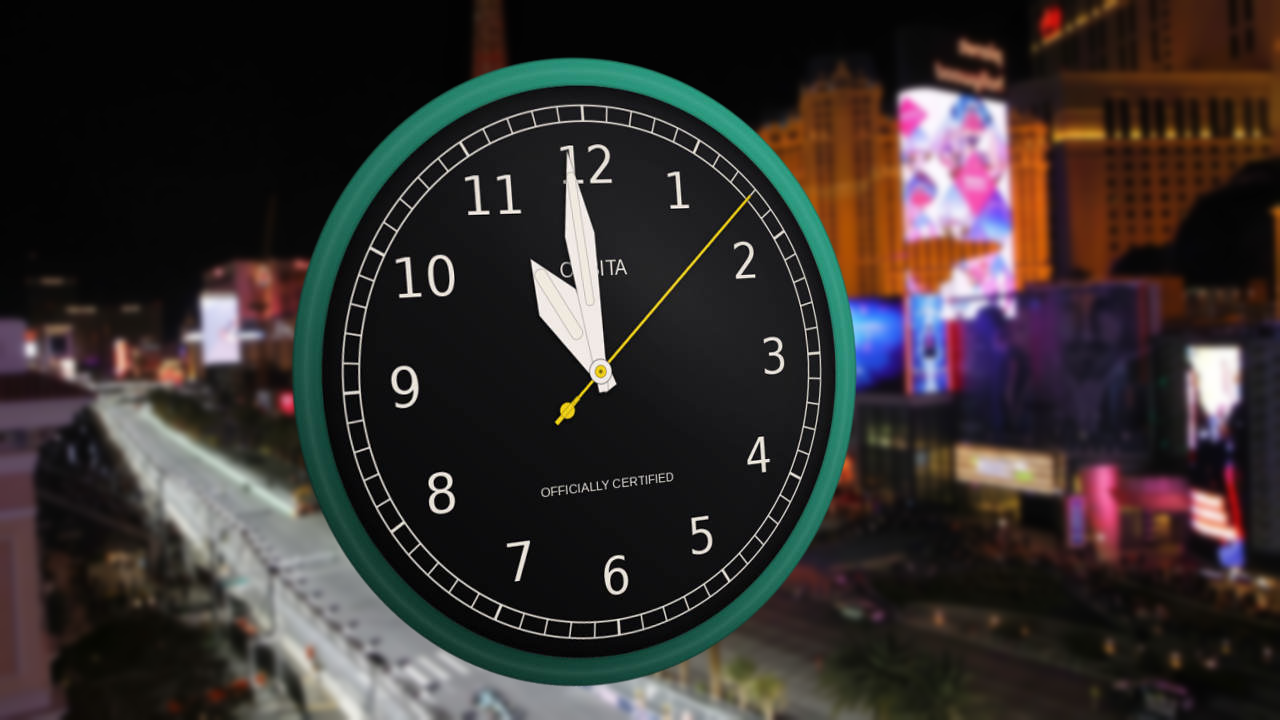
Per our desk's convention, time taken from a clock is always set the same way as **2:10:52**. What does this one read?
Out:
**10:59:08**
